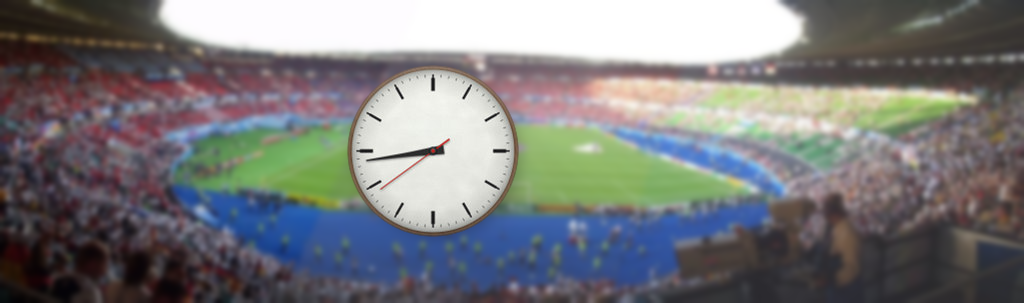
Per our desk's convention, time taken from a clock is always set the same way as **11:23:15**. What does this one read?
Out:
**8:43:39**
